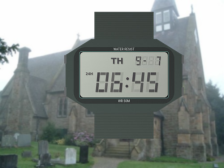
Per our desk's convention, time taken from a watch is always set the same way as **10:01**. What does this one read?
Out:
**6:45**
